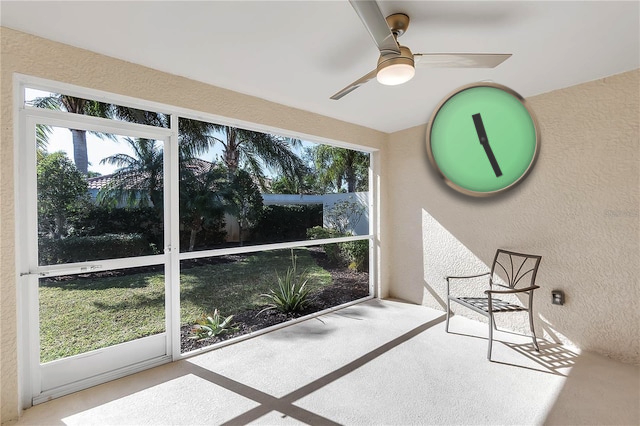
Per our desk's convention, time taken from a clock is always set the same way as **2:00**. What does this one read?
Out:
**11:26**
